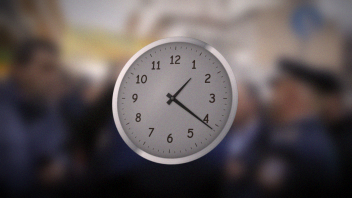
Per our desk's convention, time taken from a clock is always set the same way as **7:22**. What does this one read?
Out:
**1:21**
